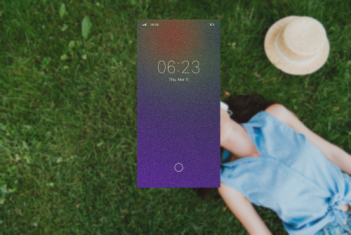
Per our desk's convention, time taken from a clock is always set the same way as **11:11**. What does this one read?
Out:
**6:23**
